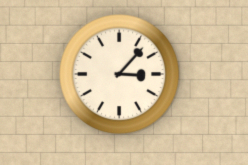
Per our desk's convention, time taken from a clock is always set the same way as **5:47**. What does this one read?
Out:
**3:07**
